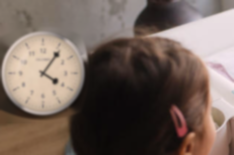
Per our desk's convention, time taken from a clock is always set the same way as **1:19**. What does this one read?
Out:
**4:06**
